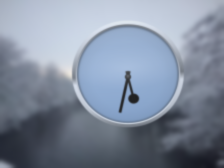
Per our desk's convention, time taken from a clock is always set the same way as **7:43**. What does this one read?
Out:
**5:32**
